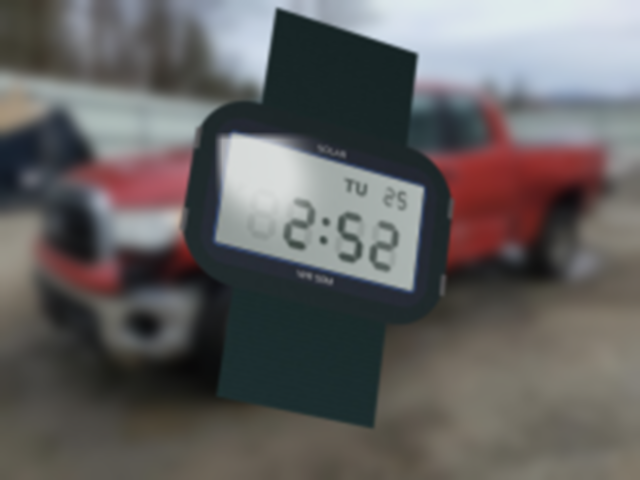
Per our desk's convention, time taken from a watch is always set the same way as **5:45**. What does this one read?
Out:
**2:52**
